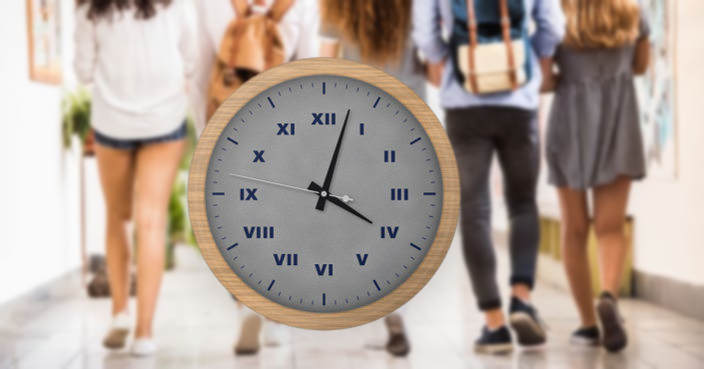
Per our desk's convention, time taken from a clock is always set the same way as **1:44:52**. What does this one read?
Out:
**4:02:47**
